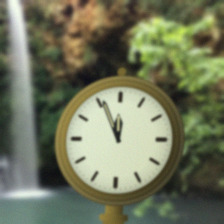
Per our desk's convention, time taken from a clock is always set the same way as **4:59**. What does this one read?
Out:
**11:56**
